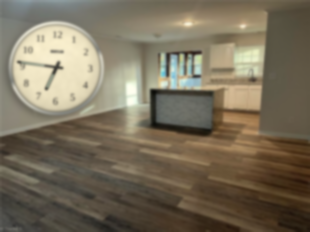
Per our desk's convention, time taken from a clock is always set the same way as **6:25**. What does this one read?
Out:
**6:46**
